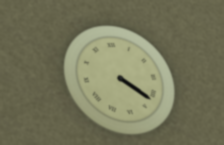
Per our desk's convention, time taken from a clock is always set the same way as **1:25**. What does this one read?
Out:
**4:22**
